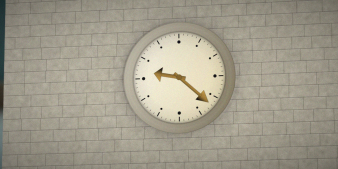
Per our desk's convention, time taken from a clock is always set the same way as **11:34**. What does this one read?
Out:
**9:22**
